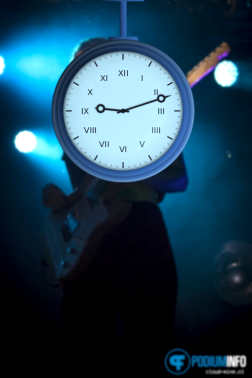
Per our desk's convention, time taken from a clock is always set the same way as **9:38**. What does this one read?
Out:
**9:12**
